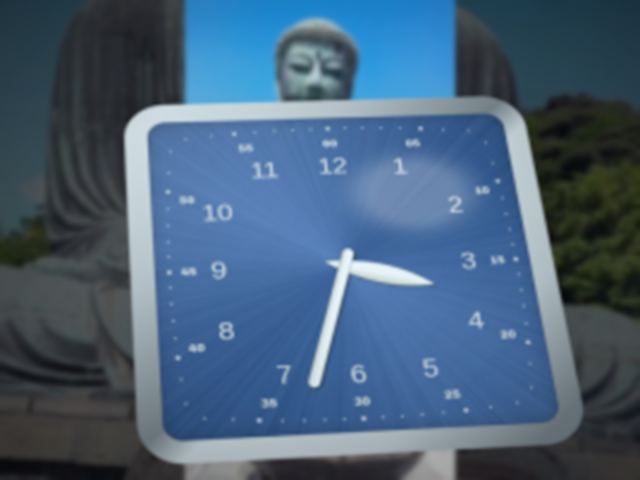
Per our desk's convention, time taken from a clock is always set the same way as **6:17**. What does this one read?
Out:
**3:33**
